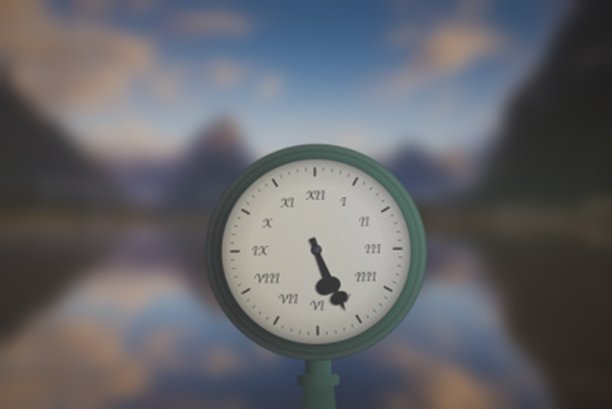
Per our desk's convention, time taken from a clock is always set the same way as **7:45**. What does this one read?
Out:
**5:26**
